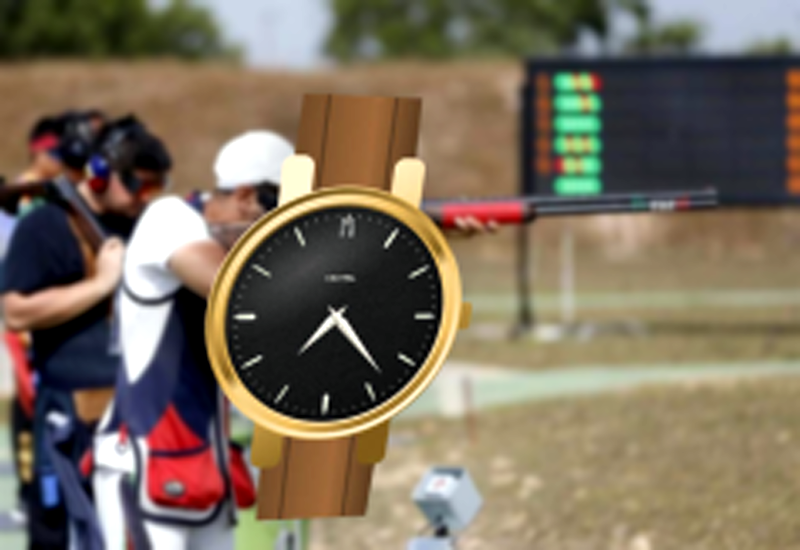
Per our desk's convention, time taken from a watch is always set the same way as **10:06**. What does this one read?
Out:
**7:23**
